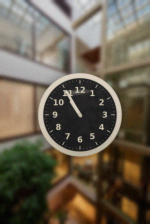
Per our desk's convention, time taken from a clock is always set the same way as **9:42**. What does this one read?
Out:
**10:55**
